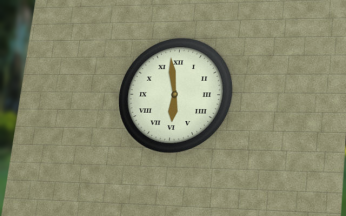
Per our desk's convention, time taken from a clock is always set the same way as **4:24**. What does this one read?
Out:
**5:58**
